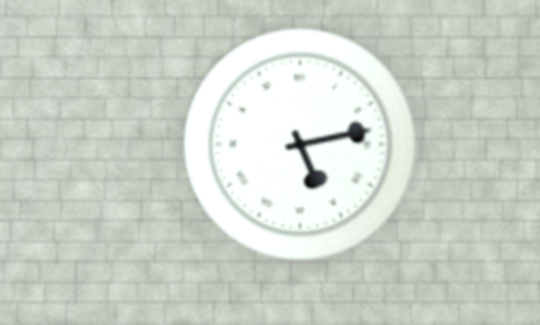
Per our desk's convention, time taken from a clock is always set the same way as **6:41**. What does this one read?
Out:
**5:13**
